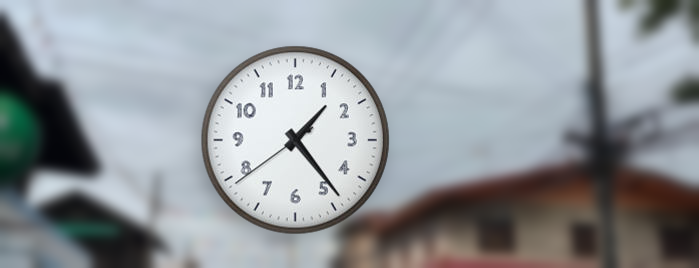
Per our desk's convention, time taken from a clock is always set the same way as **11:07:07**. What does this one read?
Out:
**1:23:39**
